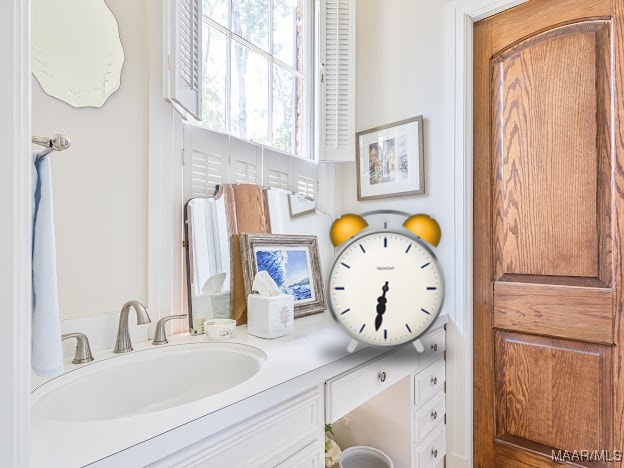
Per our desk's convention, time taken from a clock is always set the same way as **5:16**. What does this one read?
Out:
**6:32**
